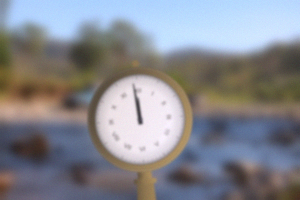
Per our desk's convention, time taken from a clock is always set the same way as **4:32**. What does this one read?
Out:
**11:59**
